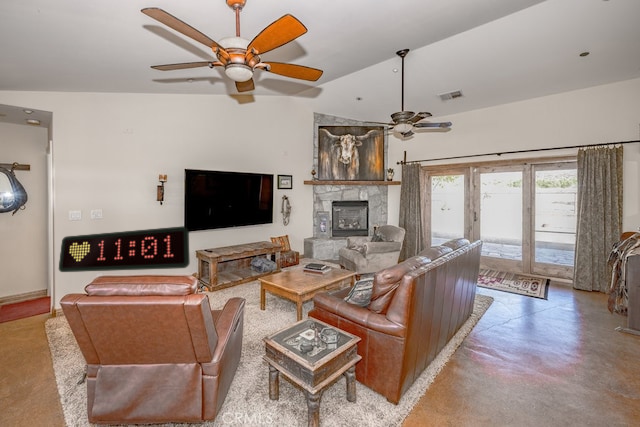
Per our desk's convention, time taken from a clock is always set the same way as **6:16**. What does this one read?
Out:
**11:01**
